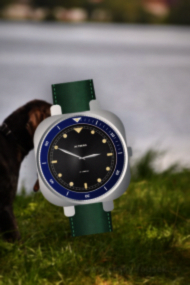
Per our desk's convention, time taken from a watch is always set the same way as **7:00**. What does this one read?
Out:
**2:50**
